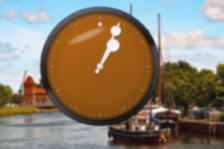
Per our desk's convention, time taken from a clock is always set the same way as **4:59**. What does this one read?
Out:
**1:04**
